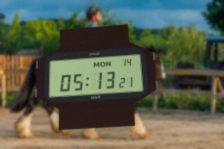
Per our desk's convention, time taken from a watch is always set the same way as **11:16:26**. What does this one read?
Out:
**5:13:21**
